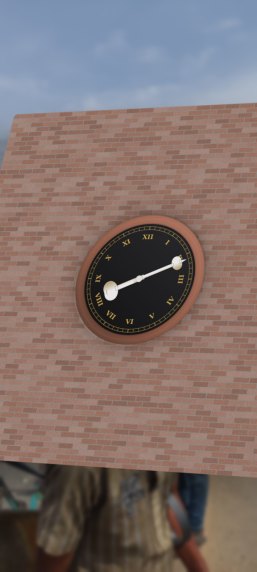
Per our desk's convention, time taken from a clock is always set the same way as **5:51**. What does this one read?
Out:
**8:11**
